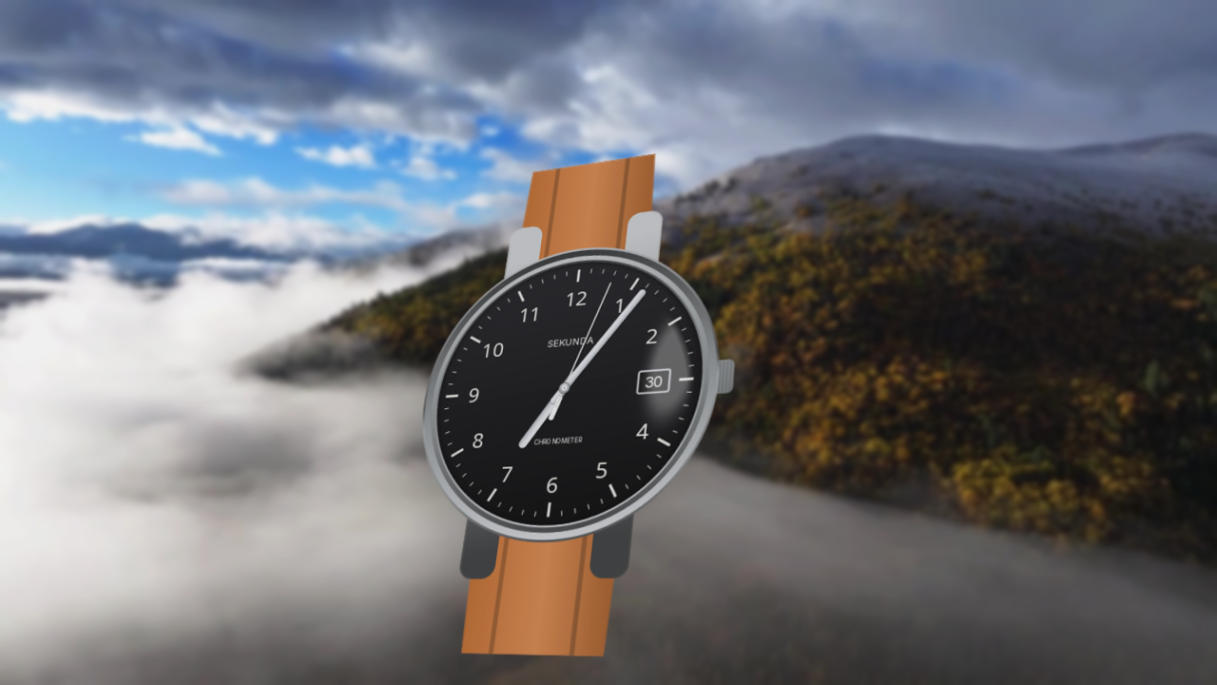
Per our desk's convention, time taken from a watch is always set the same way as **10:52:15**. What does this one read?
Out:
**7:06:03**
